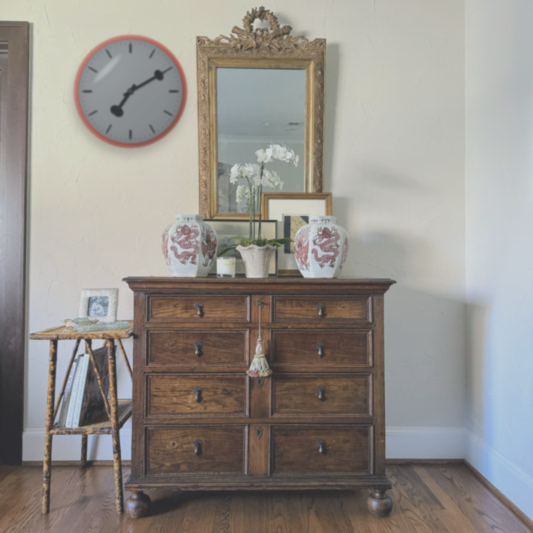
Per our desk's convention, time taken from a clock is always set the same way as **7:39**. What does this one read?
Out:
**7:10**
